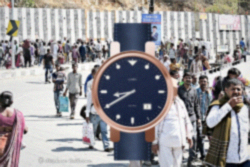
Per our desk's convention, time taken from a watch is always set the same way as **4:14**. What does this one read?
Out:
**8:40**
